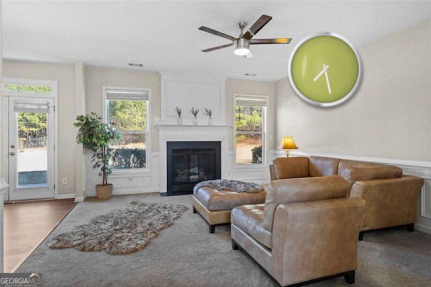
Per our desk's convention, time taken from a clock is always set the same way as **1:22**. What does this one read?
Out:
**7:28**
